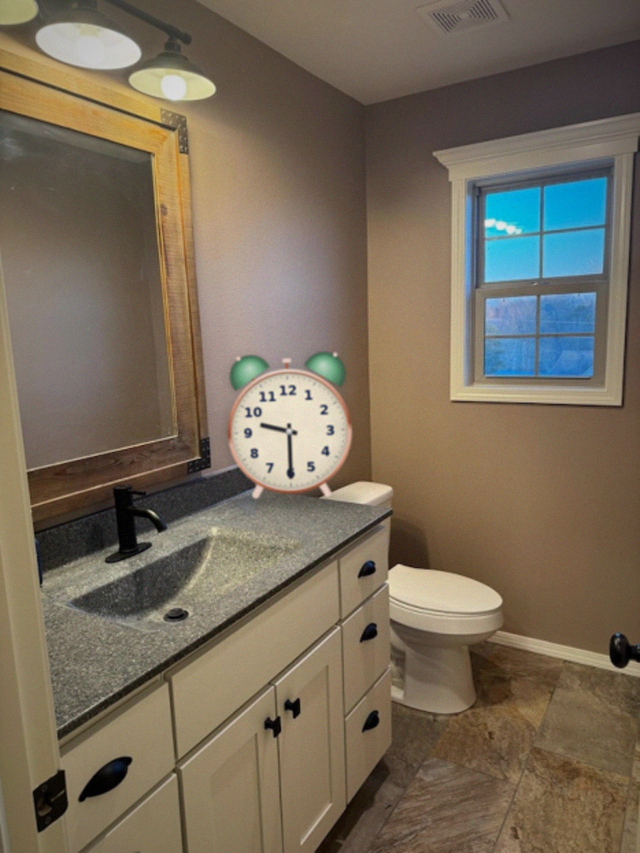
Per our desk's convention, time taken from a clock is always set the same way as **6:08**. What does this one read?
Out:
**9:30**
